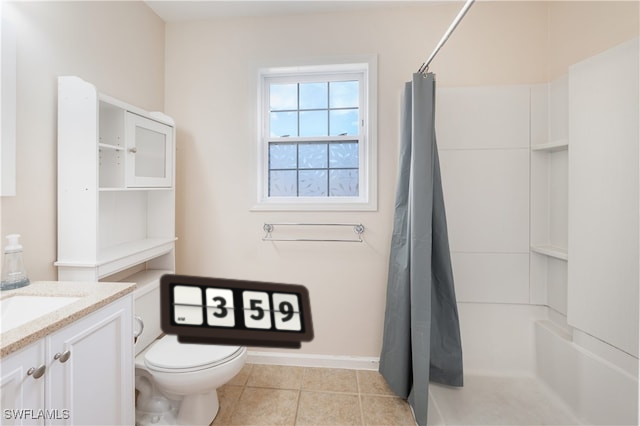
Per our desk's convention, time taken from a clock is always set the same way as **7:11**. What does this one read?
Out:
**3:59**
